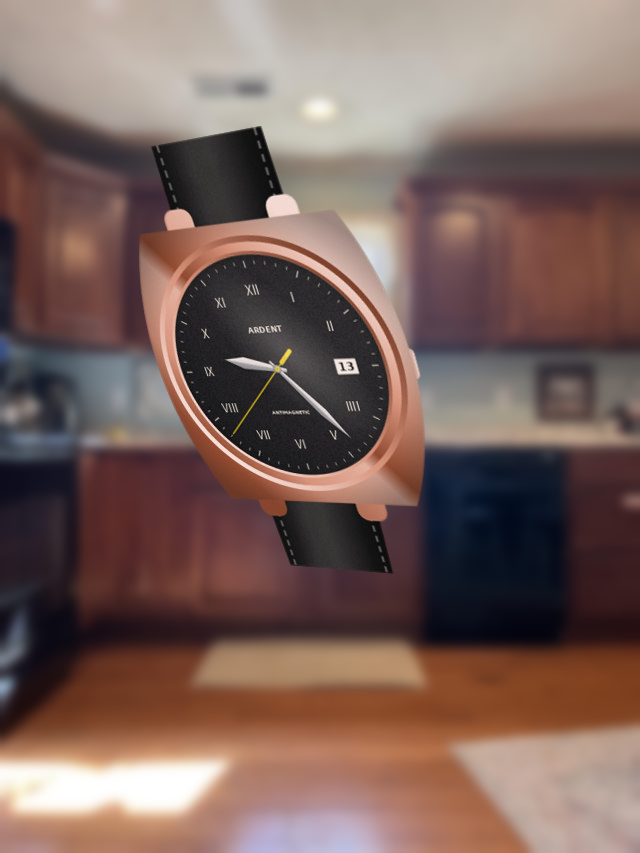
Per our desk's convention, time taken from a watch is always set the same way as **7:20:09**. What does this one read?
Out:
**9:23:38**
